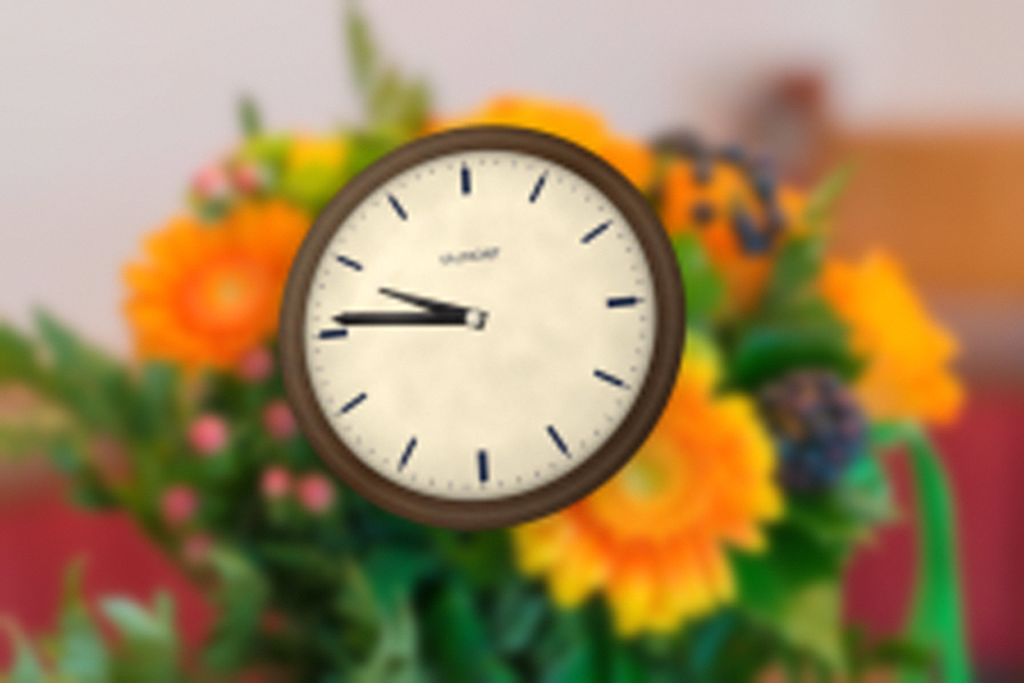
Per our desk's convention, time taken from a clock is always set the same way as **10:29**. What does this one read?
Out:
**9:46**
